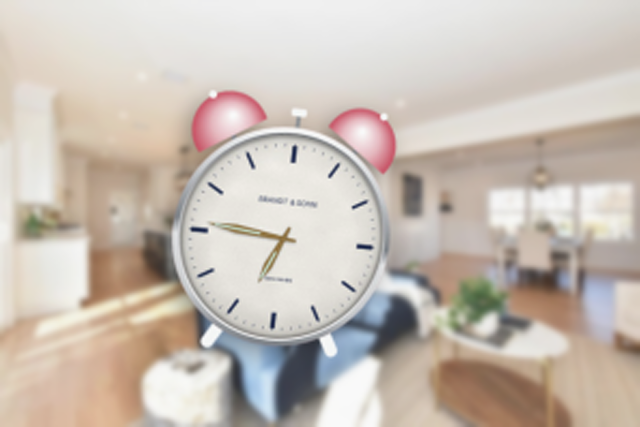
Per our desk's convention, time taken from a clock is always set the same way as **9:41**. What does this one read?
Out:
**6:46**
